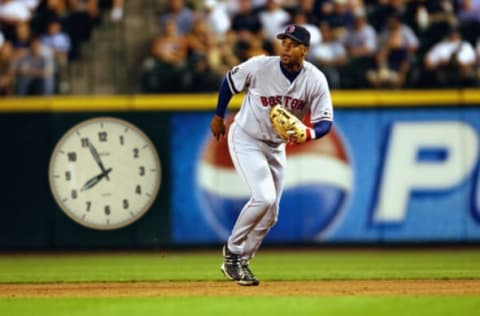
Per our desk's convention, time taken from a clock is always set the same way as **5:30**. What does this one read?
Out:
**7:56**
